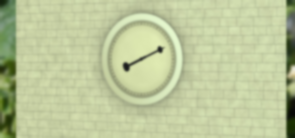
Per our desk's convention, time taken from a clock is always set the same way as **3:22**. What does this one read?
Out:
**8:11**
